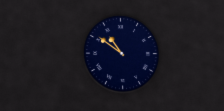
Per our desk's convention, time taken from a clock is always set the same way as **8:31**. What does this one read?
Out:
**10:51**
